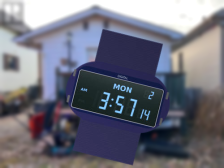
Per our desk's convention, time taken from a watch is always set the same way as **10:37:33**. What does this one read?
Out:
**3:57:14**
